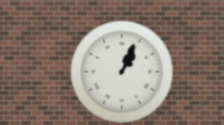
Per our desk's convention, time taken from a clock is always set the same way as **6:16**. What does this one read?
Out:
**1:04**
